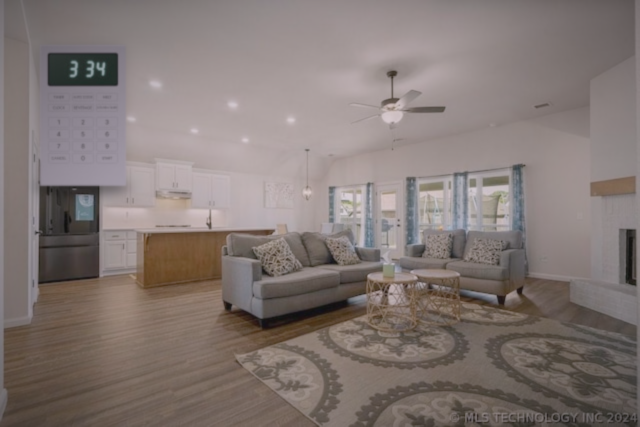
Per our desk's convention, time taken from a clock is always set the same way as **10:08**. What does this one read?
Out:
**3:34**
